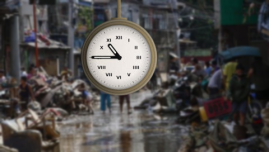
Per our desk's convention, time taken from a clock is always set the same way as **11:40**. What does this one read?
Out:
**10:45**
